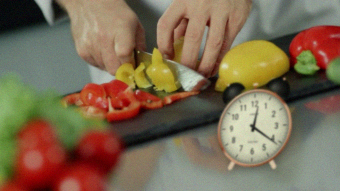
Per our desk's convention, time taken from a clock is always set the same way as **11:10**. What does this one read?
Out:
**12:21**
